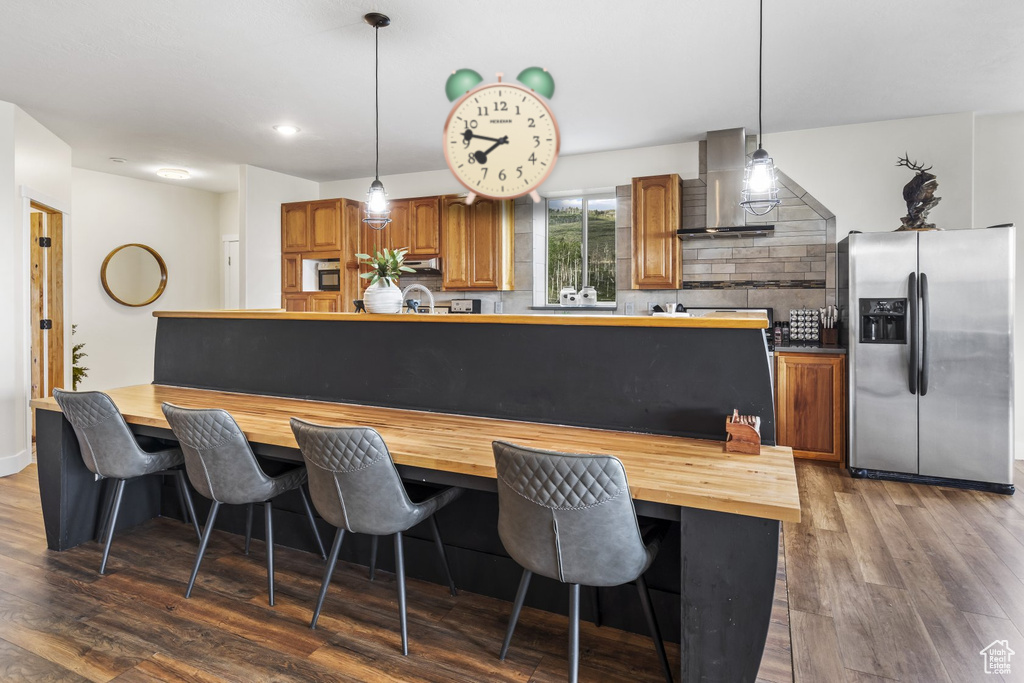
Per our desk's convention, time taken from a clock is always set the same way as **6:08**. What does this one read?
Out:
**7:47**
